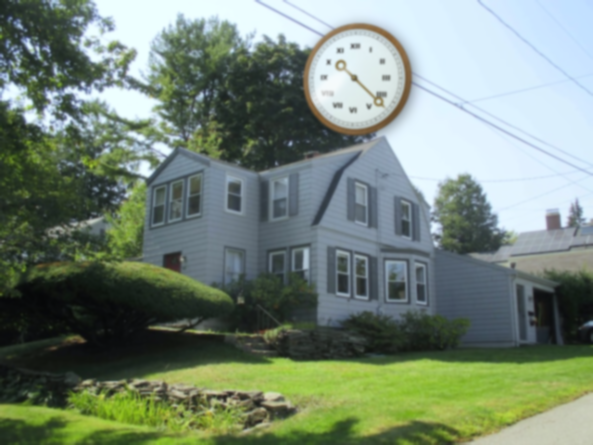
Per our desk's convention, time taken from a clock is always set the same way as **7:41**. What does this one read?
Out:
**10:22**
